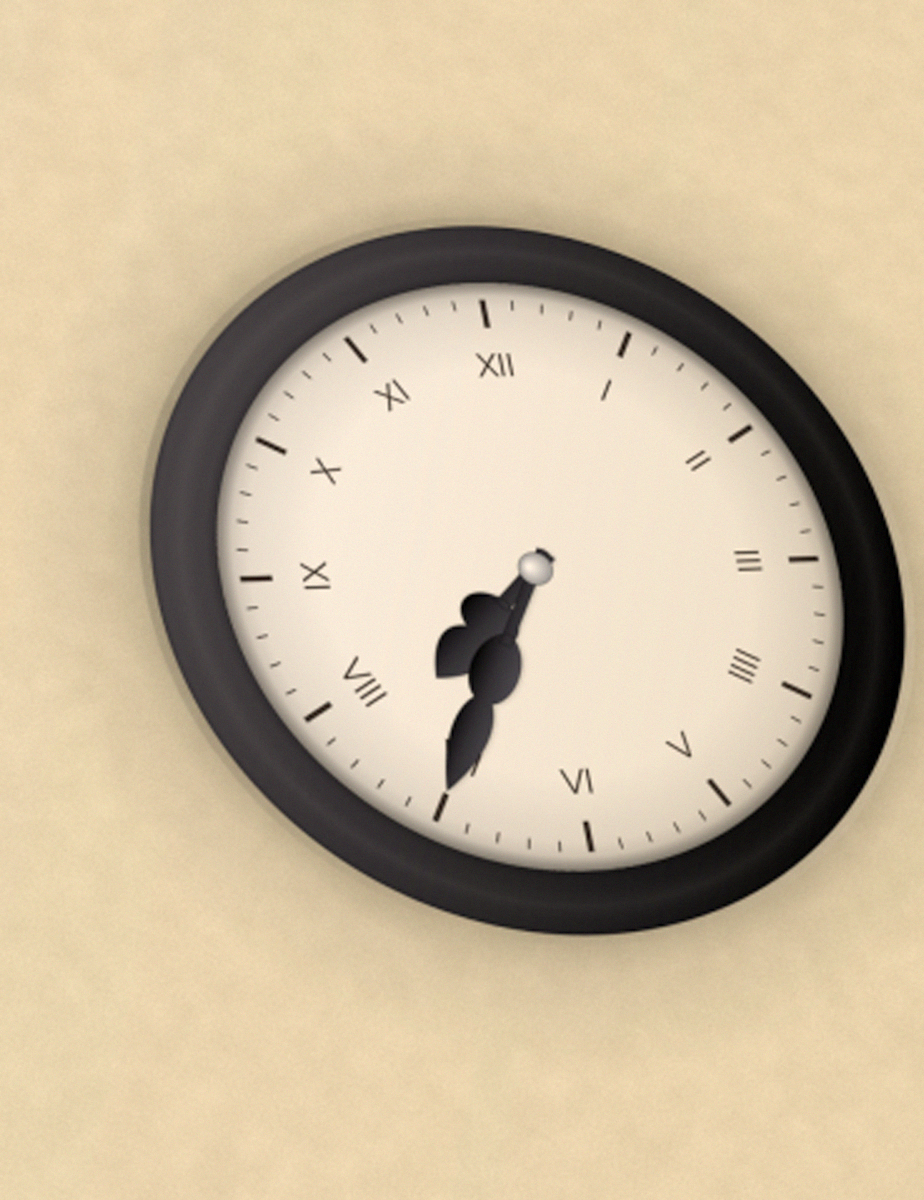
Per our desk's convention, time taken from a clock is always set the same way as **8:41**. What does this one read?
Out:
**7:35**
